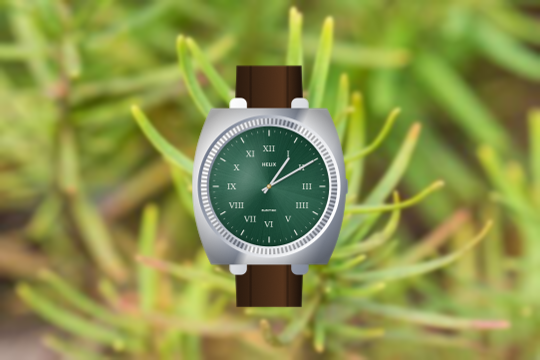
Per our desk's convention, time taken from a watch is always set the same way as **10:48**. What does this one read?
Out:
**1:10**
